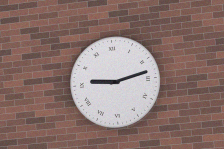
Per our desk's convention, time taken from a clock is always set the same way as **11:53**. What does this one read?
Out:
**9:13**
